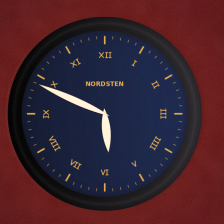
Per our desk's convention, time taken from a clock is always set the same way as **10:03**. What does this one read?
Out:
**5:49**
